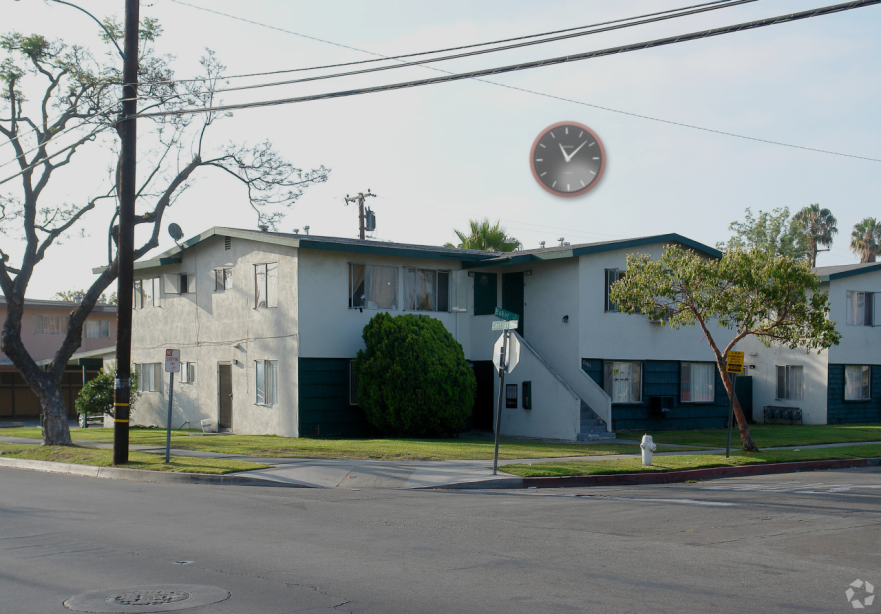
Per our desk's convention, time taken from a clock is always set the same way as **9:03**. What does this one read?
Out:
**11:08**
